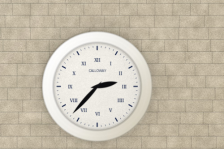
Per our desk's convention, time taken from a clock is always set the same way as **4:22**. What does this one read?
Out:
**2:37**
